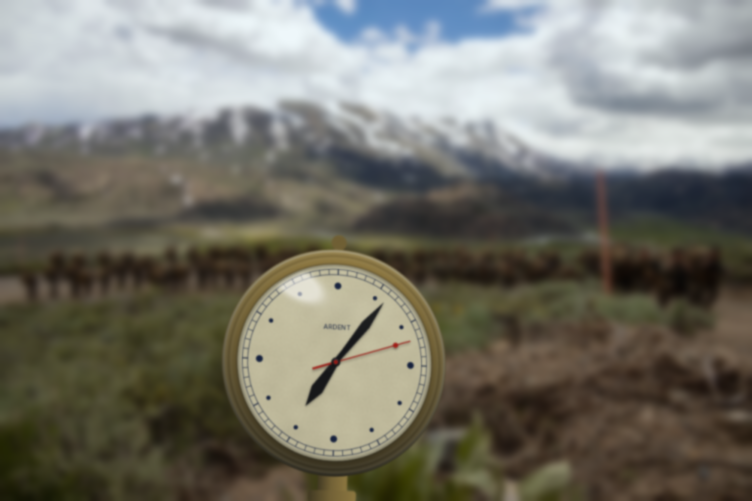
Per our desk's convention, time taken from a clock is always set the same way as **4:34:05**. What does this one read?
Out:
**7:06:12**
